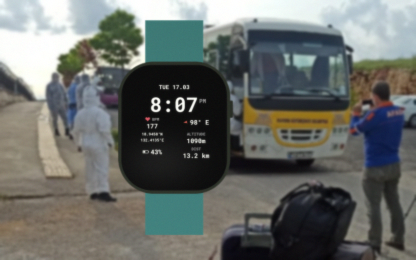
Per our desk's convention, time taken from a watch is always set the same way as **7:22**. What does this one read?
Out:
**8:07**
